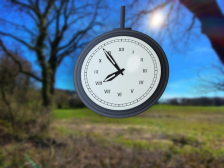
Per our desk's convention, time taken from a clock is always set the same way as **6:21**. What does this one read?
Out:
**7:54**
